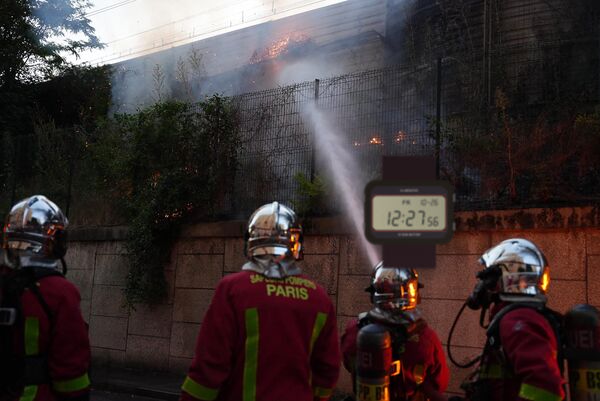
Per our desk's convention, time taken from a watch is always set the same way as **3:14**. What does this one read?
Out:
**12:27**
